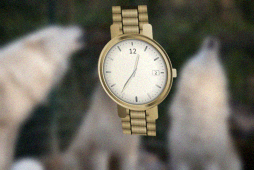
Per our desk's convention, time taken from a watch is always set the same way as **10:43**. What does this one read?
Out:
**12:36**
